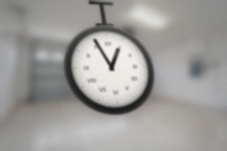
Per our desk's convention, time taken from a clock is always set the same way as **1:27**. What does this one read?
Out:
**12:56**
